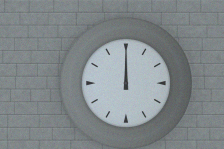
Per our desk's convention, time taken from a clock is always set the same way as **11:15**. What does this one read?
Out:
**12:00**
